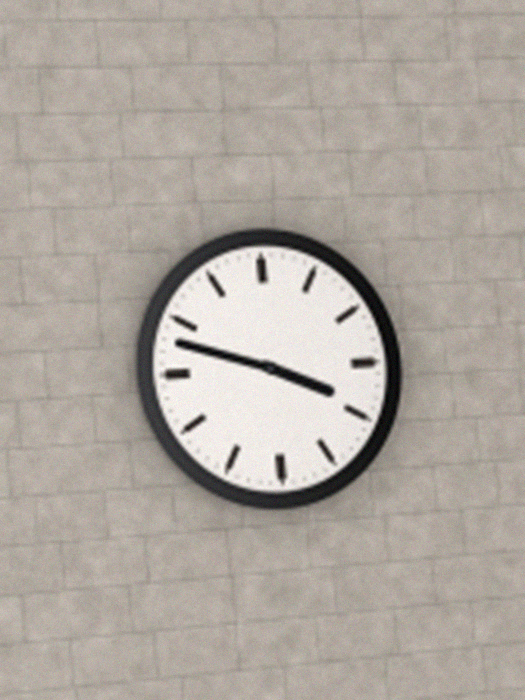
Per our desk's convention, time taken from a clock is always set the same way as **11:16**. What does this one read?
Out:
**3:48**
